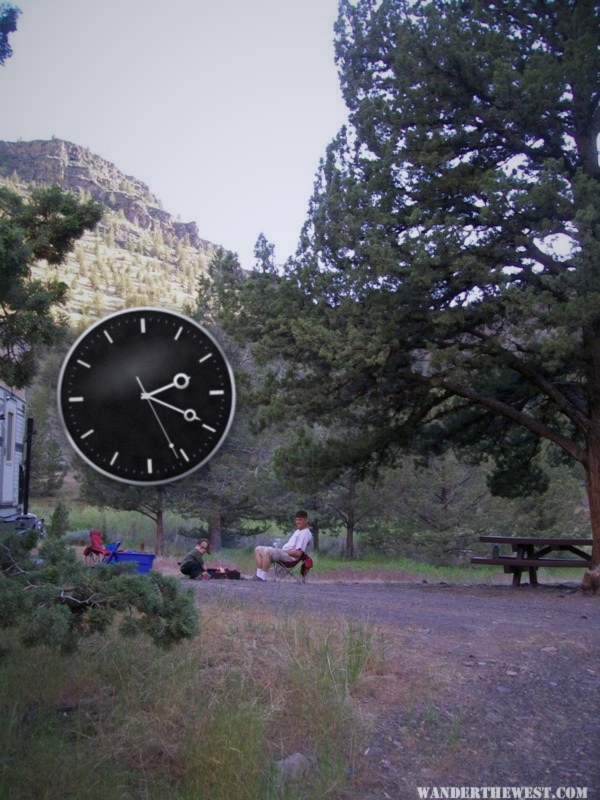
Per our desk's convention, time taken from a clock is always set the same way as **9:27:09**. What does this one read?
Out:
**2:19:26**
